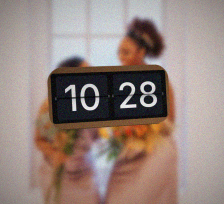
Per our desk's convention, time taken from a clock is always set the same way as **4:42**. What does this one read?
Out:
**10:28**
